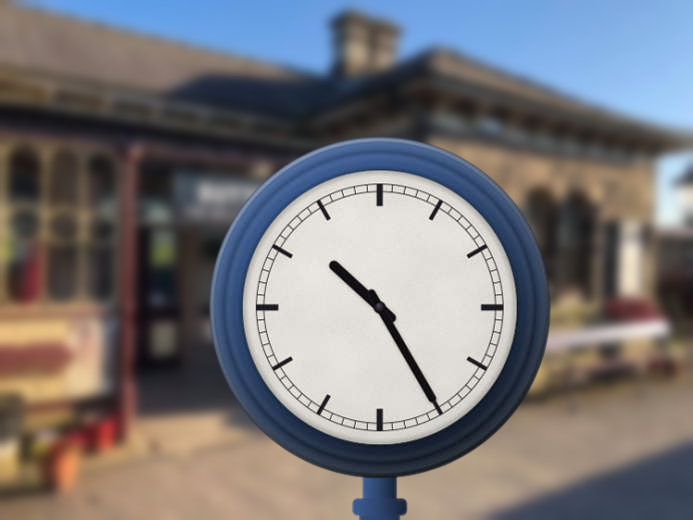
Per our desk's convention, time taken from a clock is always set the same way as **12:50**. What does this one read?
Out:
**10:25**
